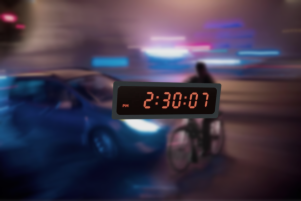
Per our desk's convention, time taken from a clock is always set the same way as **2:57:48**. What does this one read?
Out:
**2:30:07**
